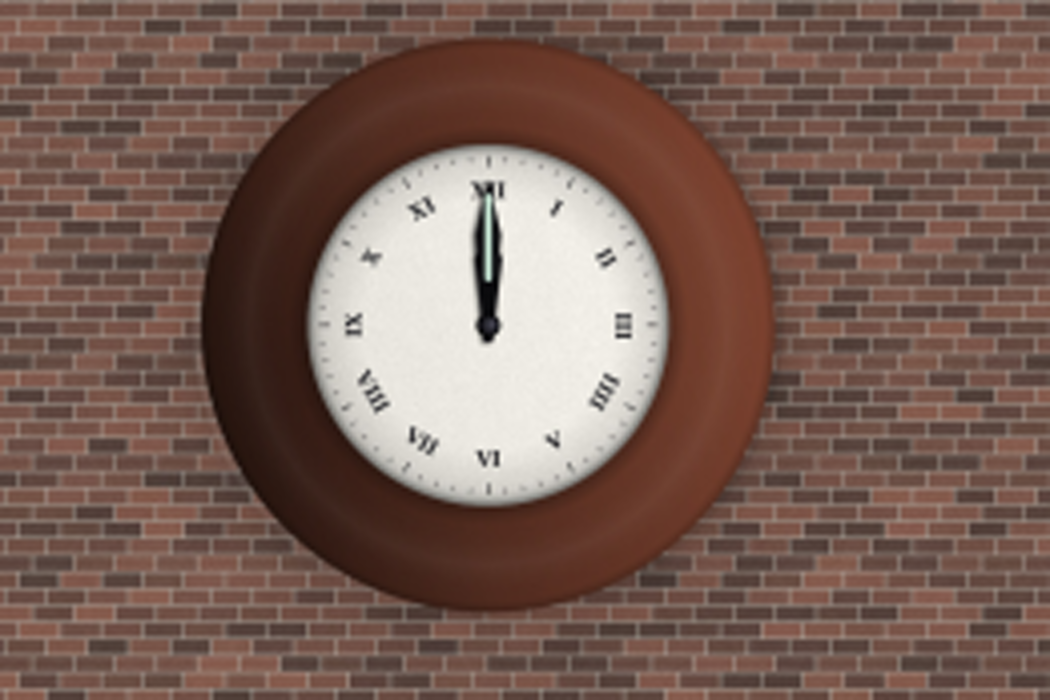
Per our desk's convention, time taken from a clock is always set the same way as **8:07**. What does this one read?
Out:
**12:00**
